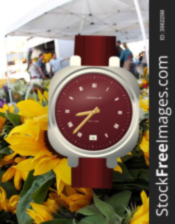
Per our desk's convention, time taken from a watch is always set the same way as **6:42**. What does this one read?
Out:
**8:37**
